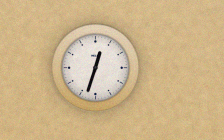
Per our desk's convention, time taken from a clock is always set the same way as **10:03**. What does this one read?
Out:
**12:33**
